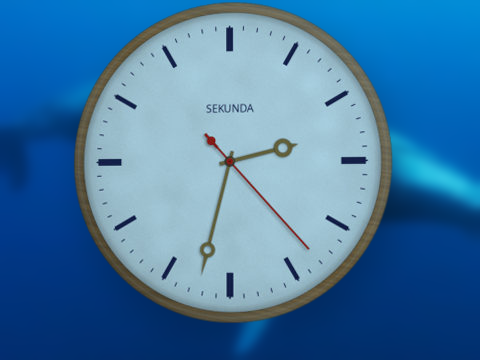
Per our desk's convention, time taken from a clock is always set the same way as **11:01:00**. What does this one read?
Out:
**2:32:23**
